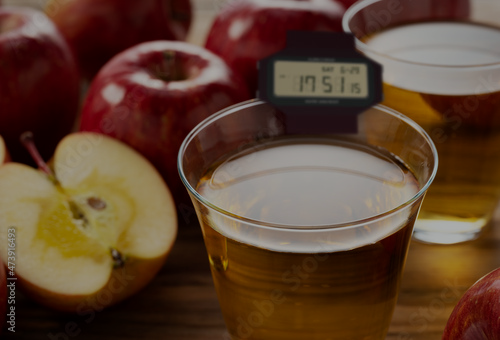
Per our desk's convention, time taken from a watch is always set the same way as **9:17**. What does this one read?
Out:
**17:51**
